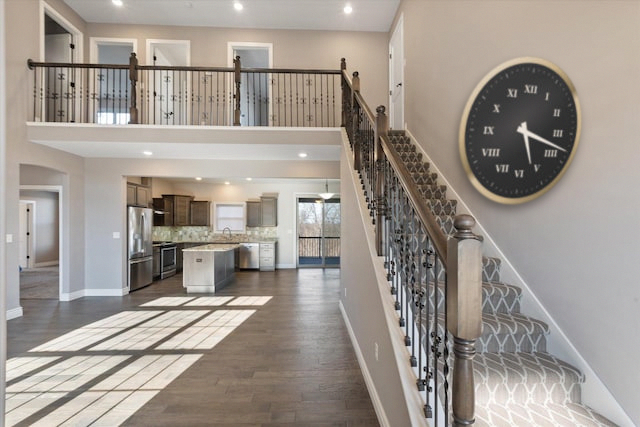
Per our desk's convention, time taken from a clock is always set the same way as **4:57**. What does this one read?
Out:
**5:18**
